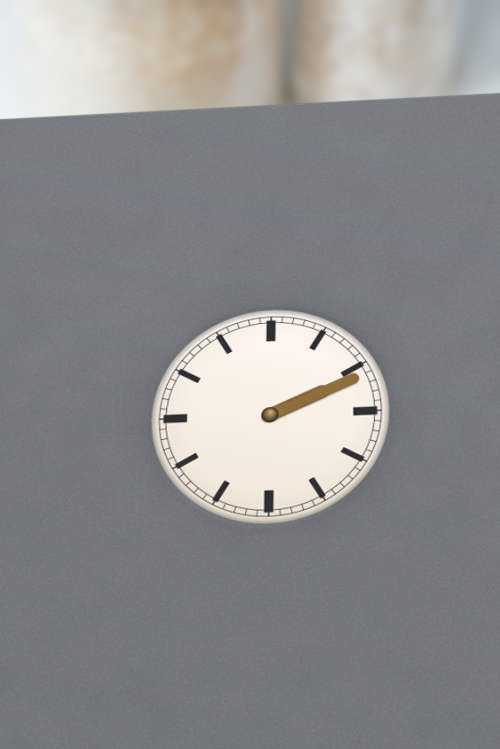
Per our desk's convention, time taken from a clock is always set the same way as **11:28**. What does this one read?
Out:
**2:11**
